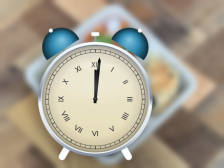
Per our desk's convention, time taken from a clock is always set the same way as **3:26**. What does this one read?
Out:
**12:01**
